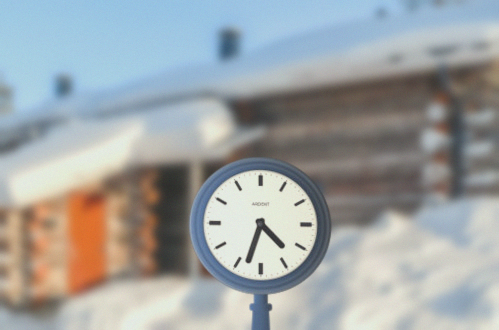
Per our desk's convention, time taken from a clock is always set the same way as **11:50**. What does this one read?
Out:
**4:33**
